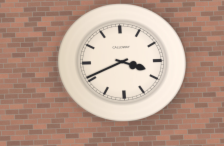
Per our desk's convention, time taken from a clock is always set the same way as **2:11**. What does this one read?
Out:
**3:41**
